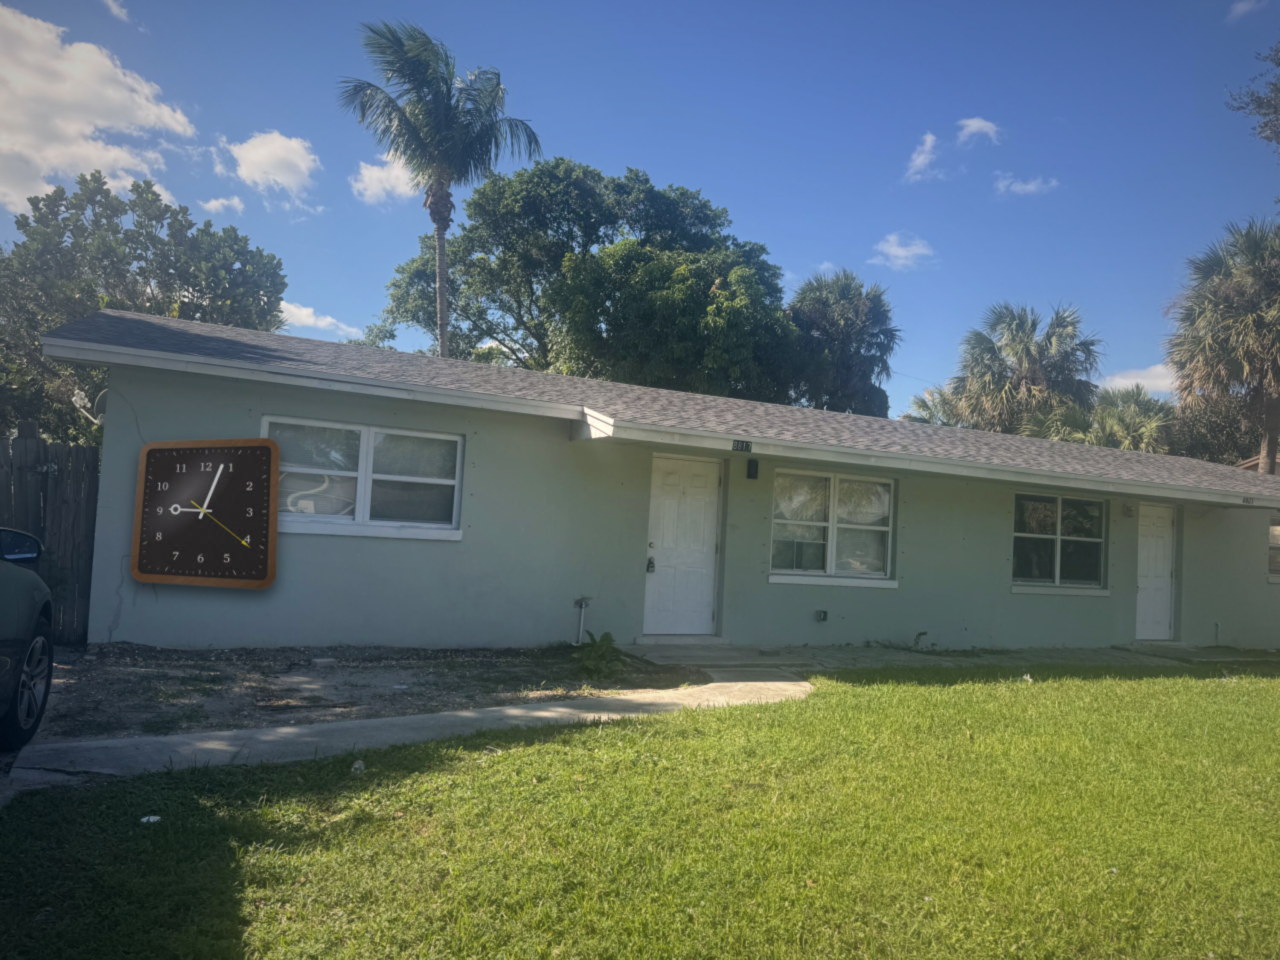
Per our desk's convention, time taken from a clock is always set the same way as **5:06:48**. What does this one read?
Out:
**9:03:21**
